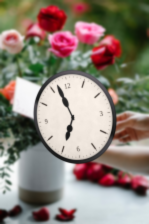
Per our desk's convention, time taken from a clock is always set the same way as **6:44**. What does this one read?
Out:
**6:57**
